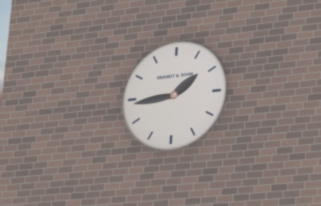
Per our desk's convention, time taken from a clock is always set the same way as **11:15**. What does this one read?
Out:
**1:44**
